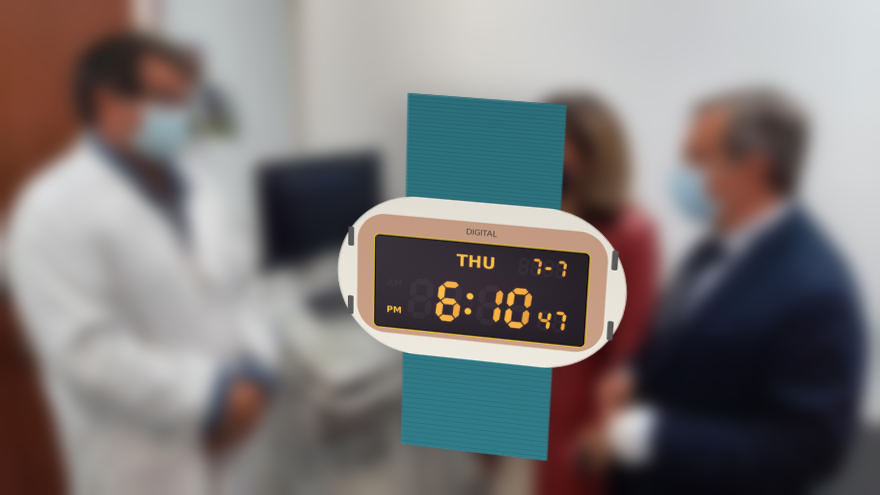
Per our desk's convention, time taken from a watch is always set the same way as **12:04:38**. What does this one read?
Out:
**6:10:47**
